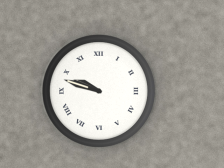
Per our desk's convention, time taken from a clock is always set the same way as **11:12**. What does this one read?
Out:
**9:48**
